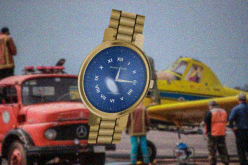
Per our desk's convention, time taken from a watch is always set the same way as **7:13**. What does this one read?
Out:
**12:15**
